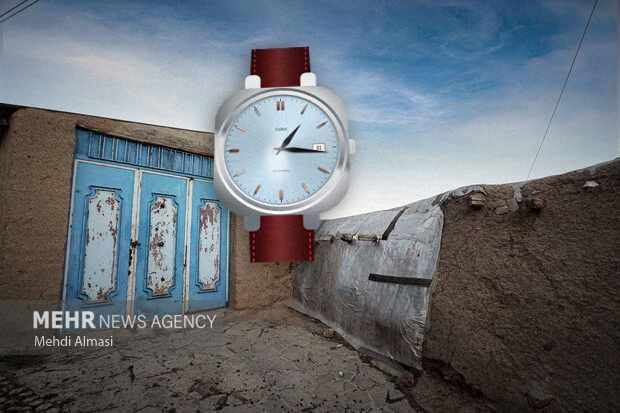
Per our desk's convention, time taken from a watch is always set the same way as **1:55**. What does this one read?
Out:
**1:16**
